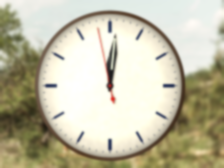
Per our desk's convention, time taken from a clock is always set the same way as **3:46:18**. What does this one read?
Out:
**12:00:58**
